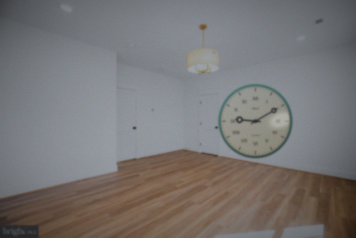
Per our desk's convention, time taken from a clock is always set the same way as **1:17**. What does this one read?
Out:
**9:10**
